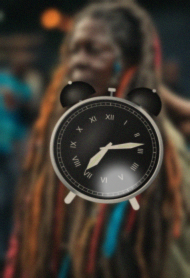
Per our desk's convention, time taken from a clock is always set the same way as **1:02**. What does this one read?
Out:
**7:13**
